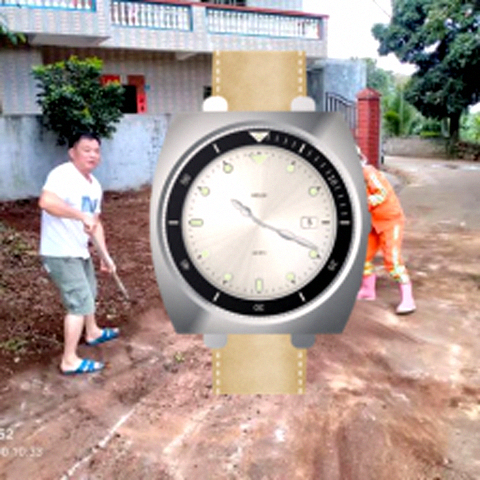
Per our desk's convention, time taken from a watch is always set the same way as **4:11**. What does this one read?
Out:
**10:19**
